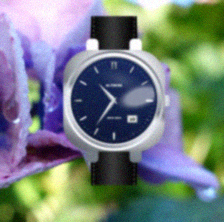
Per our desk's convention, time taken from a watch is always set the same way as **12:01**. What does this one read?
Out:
**10:36**
